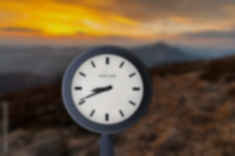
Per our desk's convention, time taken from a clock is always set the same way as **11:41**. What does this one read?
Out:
**8:41**
